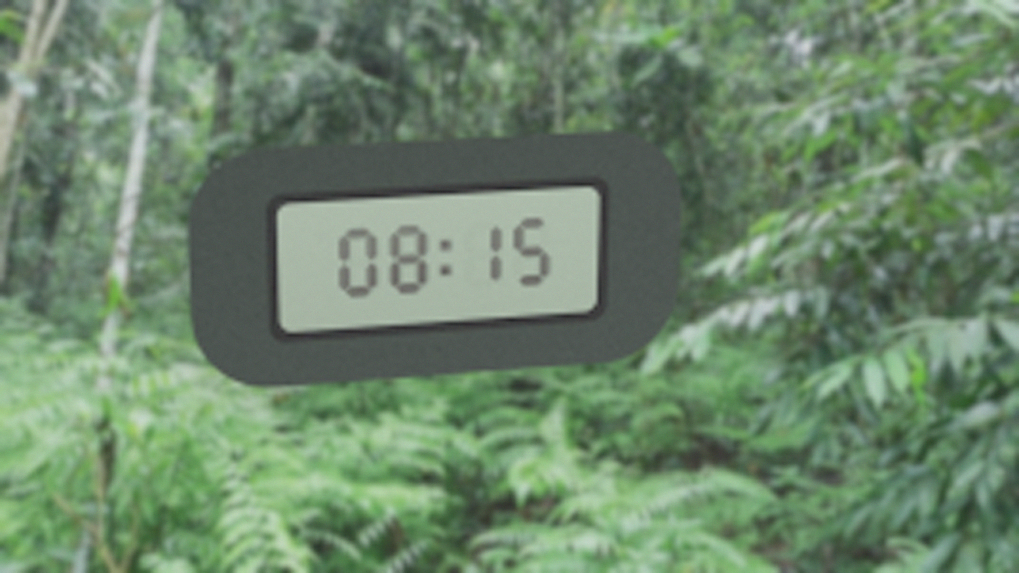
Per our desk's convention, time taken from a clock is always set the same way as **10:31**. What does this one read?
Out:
**8:15**
